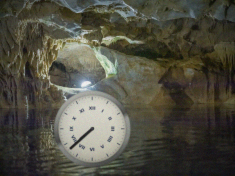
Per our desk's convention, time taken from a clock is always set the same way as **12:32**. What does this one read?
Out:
**7:38**
